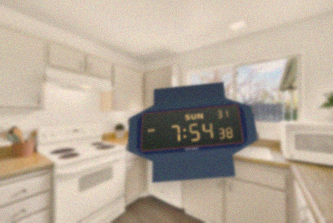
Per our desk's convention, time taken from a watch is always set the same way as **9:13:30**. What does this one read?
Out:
**7:54:38**
